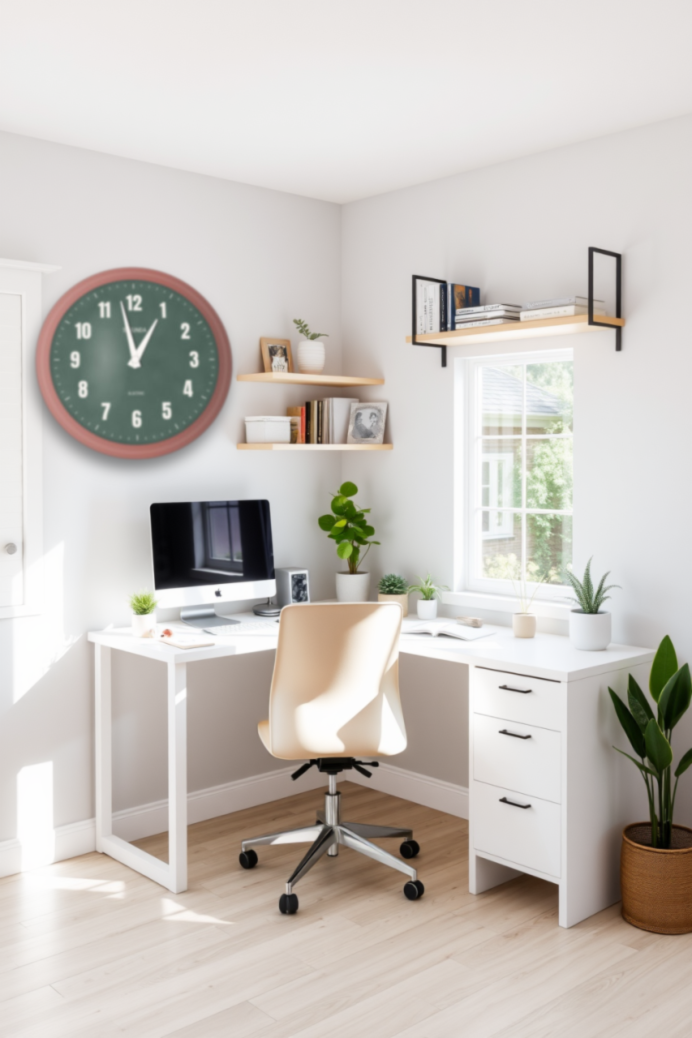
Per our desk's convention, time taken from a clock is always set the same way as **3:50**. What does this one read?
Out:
**12:58**
